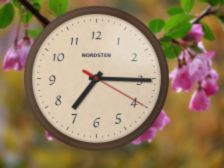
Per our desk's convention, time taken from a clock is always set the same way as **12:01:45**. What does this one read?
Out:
**7:15:20**
